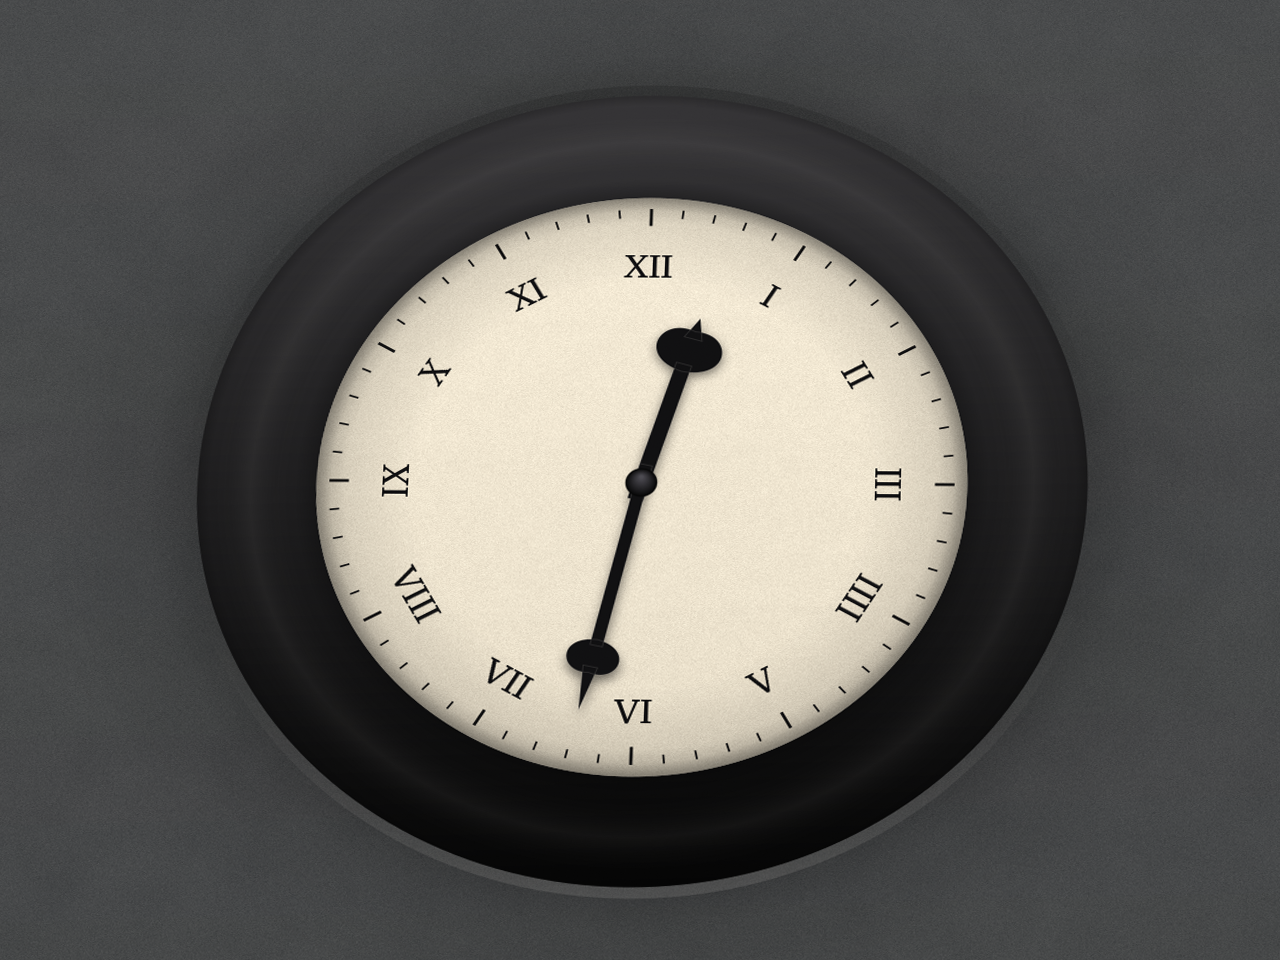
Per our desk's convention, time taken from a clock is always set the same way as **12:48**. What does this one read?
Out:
**12:32**
